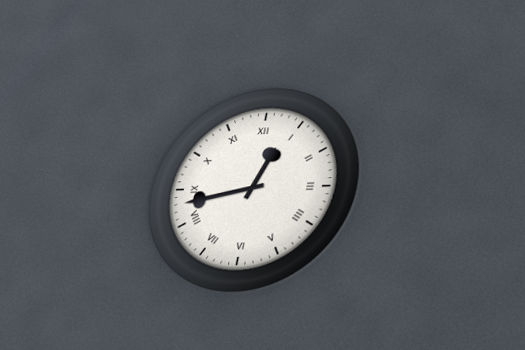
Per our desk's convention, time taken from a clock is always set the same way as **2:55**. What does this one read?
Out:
**12:43**
